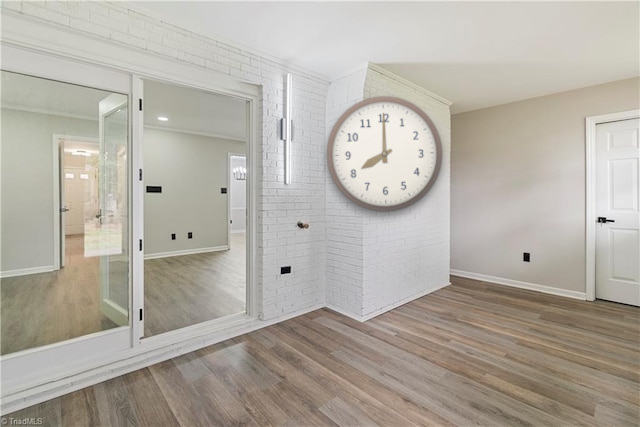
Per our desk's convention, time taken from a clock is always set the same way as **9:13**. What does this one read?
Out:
**8:00**
